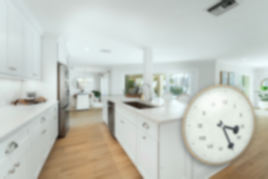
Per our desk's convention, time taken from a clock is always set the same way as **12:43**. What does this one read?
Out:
**3:25**
